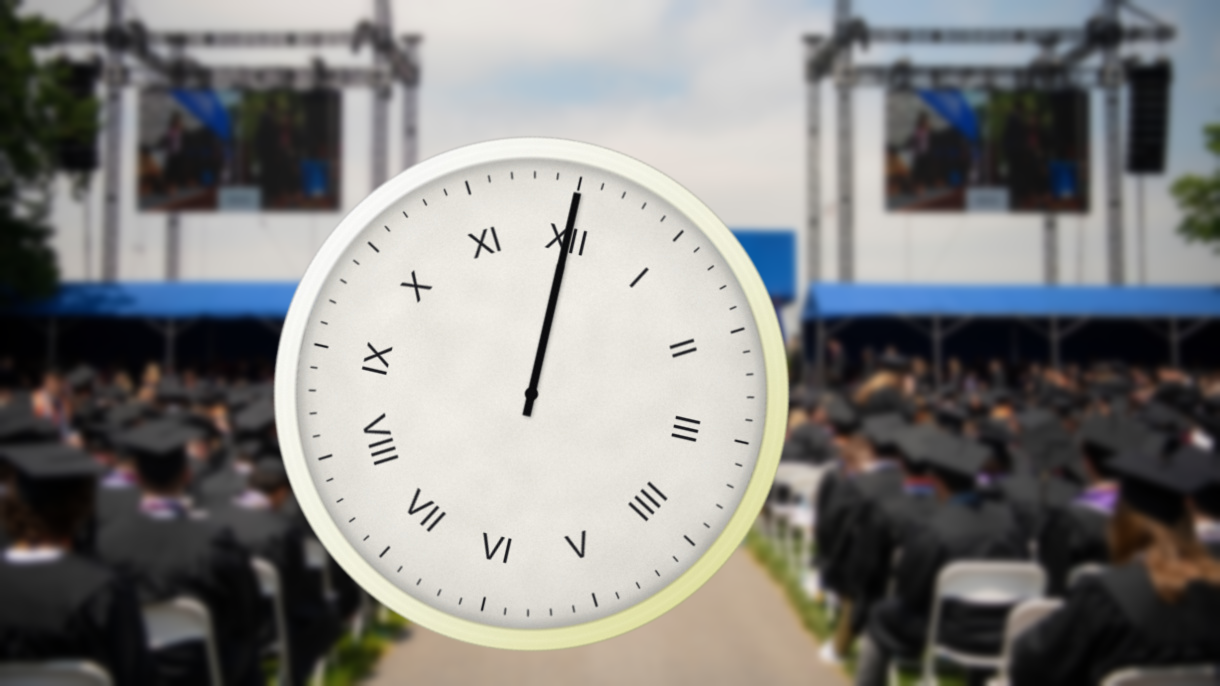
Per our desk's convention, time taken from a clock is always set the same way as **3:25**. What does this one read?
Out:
**12:00**
